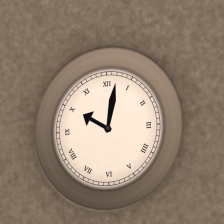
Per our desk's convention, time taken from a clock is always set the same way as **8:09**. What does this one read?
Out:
**10:02**
